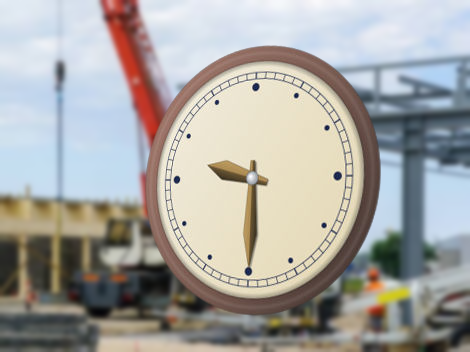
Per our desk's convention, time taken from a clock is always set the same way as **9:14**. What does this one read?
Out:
**9:30**
